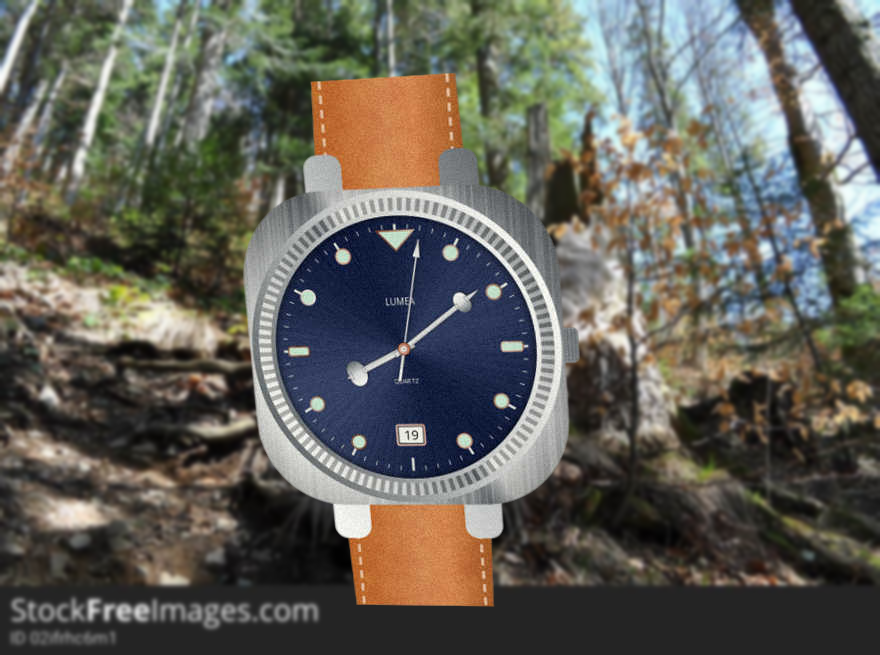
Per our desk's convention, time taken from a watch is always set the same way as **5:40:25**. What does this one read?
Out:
**8:09:02**
